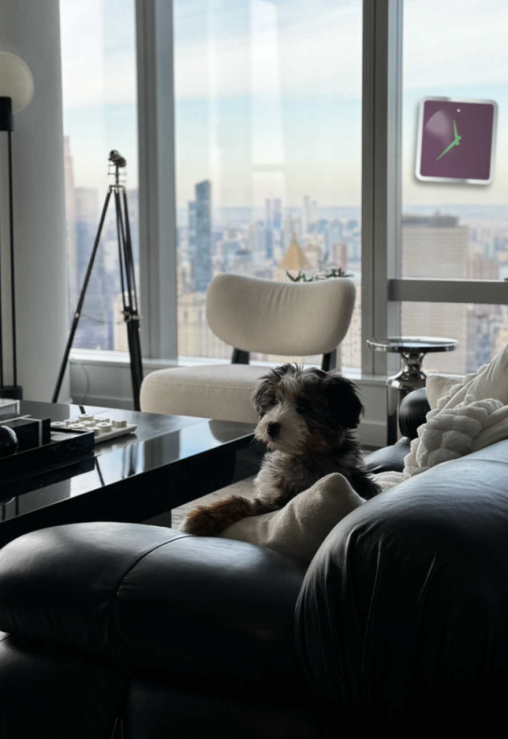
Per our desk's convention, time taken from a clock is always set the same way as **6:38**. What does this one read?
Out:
**11:37**
